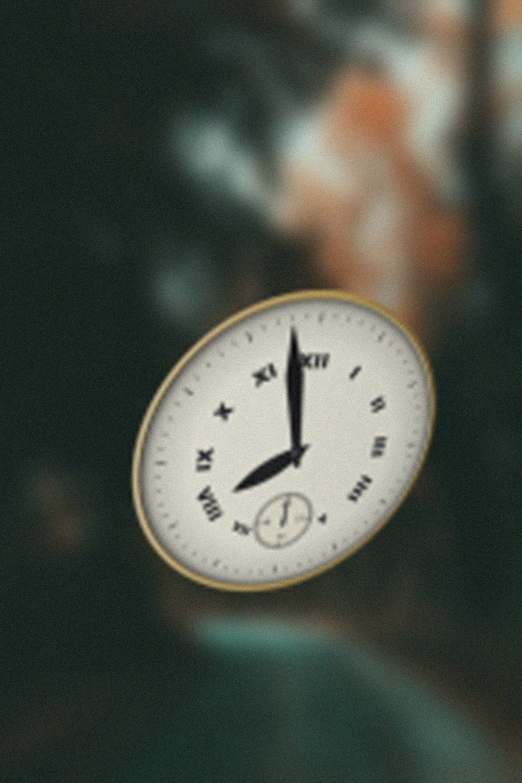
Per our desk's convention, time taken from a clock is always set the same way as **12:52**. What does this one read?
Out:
**7:58**
